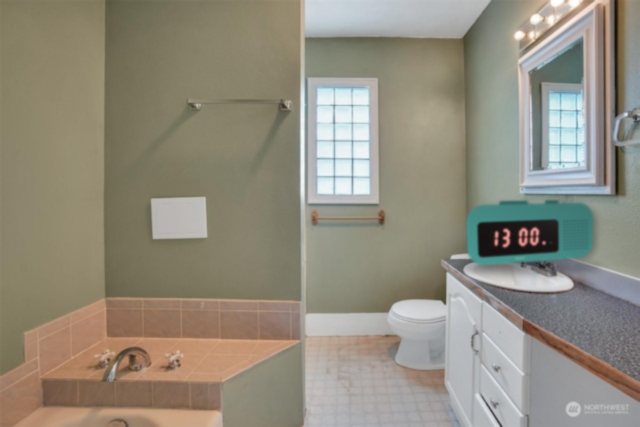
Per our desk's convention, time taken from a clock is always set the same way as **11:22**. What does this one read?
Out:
**13:00**
